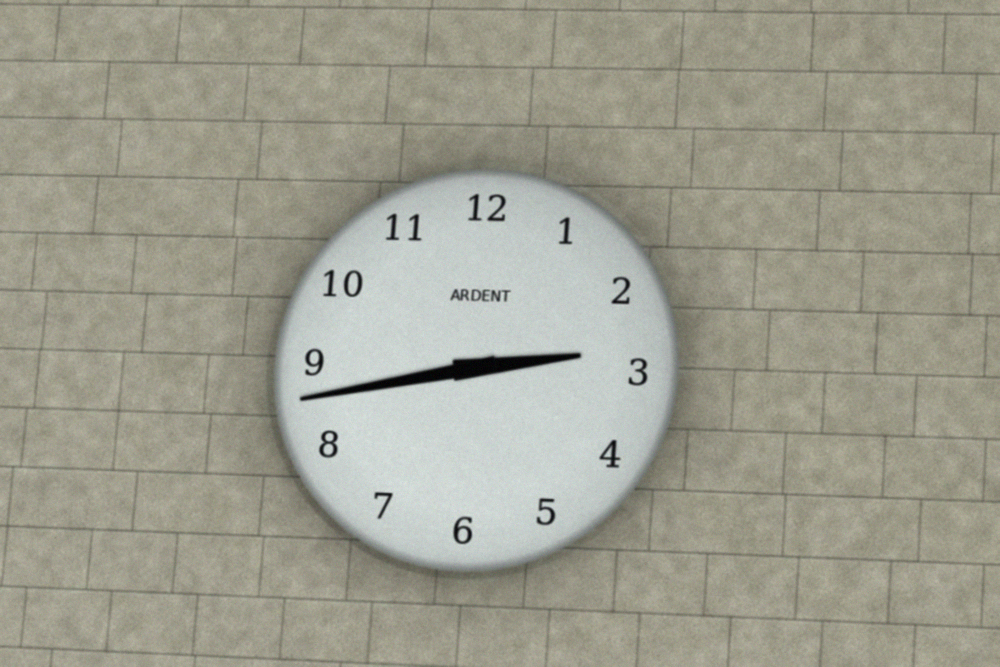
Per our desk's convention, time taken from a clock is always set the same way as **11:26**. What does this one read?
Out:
**2:43**
